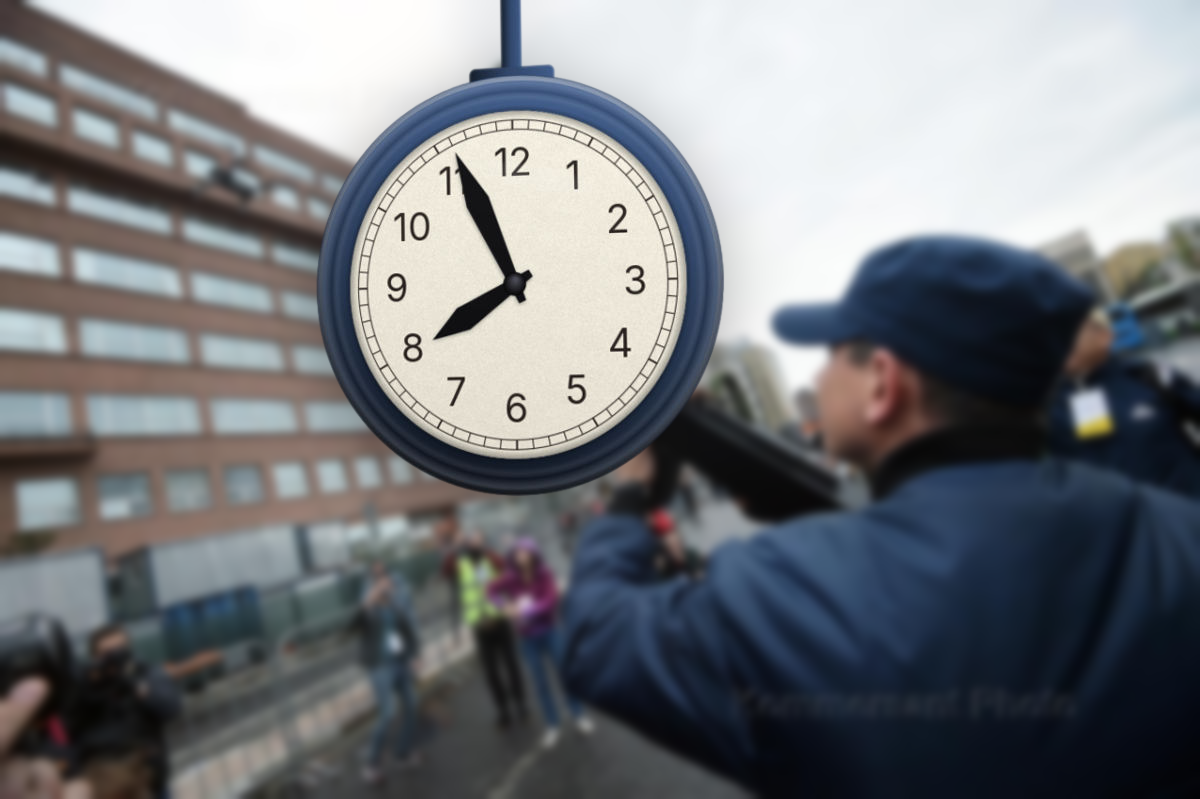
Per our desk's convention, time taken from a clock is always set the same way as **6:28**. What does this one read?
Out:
**7:56**
